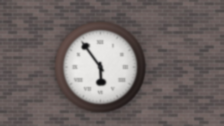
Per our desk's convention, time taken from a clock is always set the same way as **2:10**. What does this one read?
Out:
**5:54**
